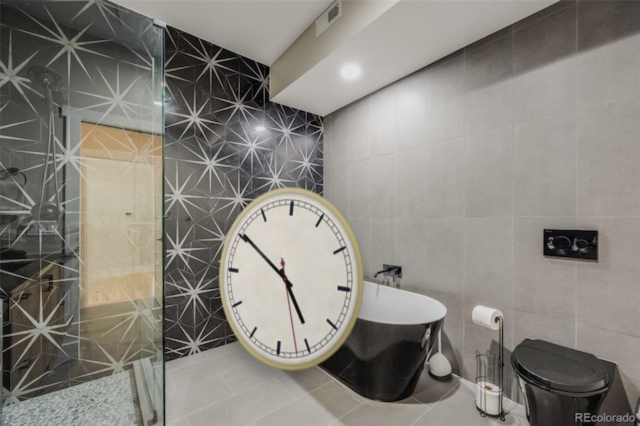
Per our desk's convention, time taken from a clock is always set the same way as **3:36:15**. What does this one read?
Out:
**4:50:27**
